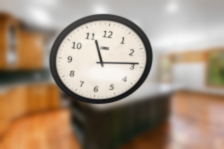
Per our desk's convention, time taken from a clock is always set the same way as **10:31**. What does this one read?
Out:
**11:14**
